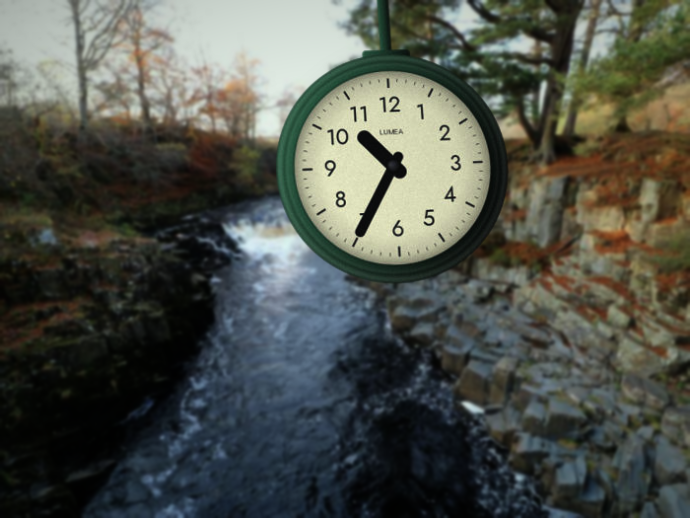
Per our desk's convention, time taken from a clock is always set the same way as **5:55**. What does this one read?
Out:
**10:35**
